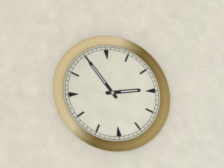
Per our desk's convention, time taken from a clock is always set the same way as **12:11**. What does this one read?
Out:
**2:55**
